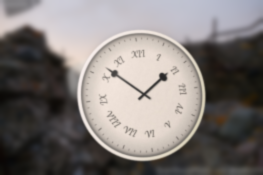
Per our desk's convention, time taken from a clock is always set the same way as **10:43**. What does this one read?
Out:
**1:52**
